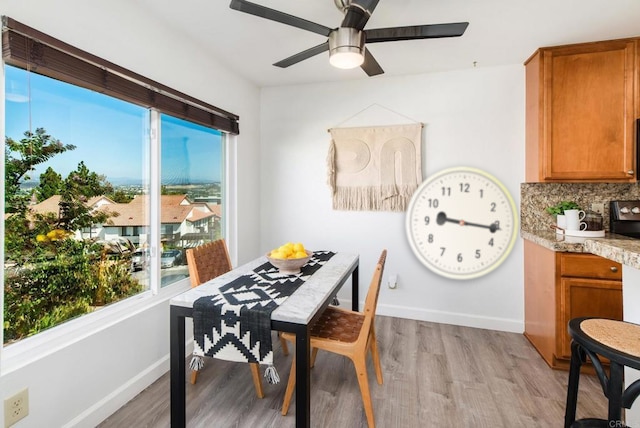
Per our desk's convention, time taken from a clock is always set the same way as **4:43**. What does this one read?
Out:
**9:16**
